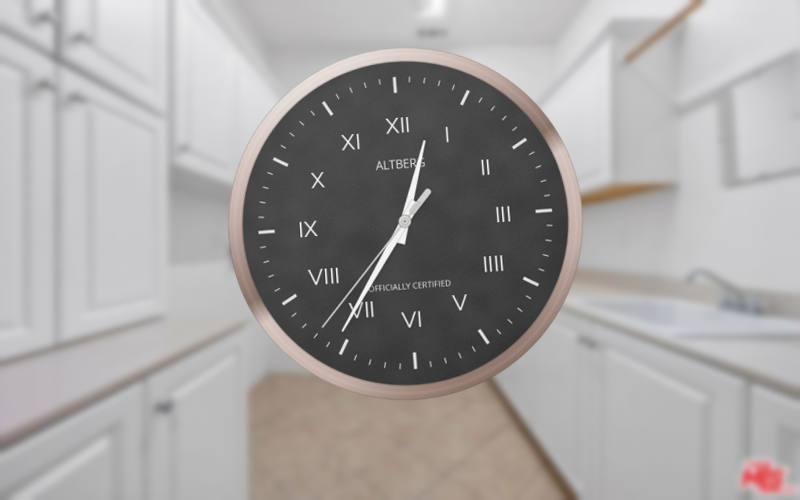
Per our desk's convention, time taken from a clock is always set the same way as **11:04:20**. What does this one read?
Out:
**12:35:37**
